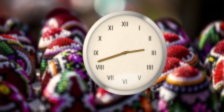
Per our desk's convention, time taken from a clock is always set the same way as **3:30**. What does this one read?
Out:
**2:42**
